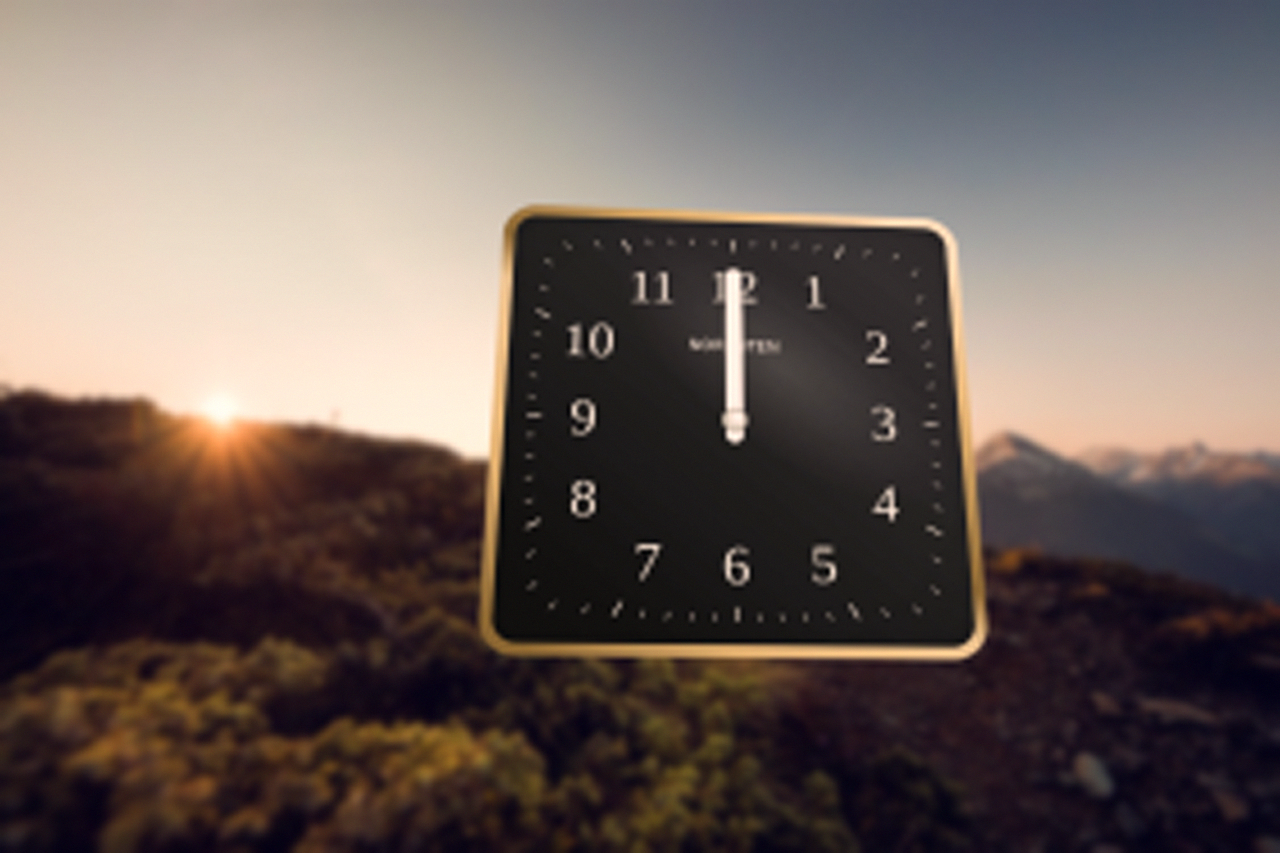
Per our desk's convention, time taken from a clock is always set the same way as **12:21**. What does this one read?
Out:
**12:00**
